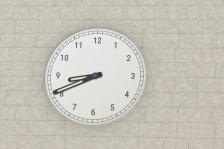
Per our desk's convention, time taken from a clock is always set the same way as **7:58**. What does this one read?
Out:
**8:41**
